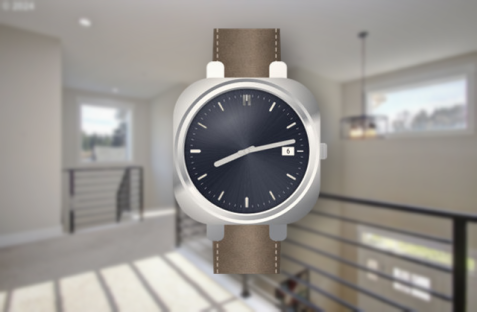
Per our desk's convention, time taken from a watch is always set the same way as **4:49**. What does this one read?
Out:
**8:13**
